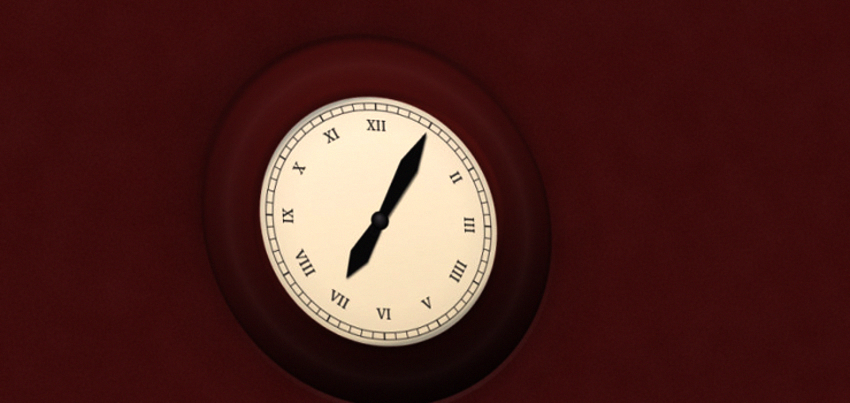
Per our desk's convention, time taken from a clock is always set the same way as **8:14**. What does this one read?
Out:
**7:05**
